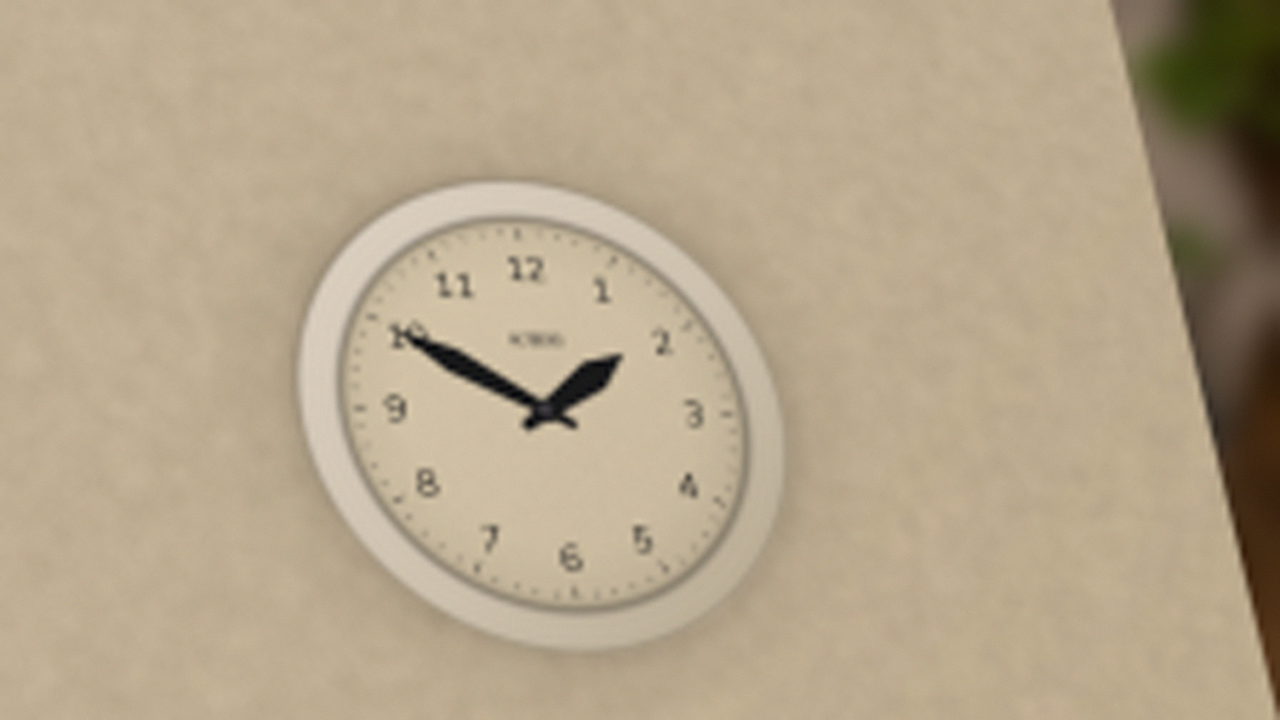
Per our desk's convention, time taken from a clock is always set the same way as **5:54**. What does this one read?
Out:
**1:50**
